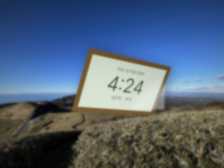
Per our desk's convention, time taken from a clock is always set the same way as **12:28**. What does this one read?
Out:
**4:24**
